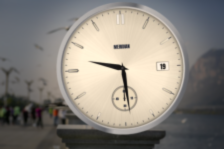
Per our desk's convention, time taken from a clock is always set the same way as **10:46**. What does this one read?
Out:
**9:29**
